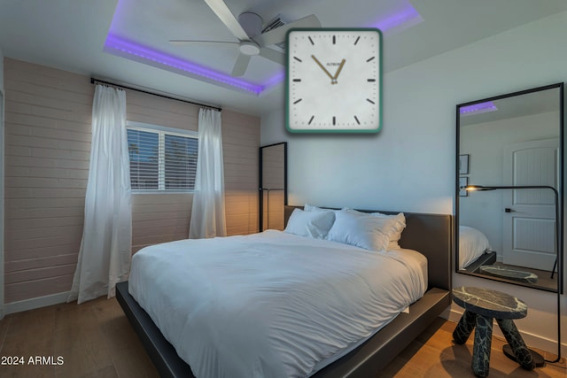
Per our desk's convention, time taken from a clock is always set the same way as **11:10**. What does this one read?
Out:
**12:53**
